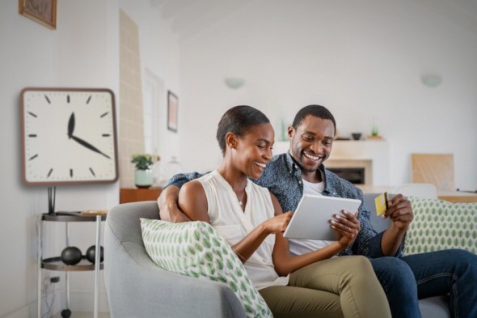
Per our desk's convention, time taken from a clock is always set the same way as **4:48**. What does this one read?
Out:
**12:20**
